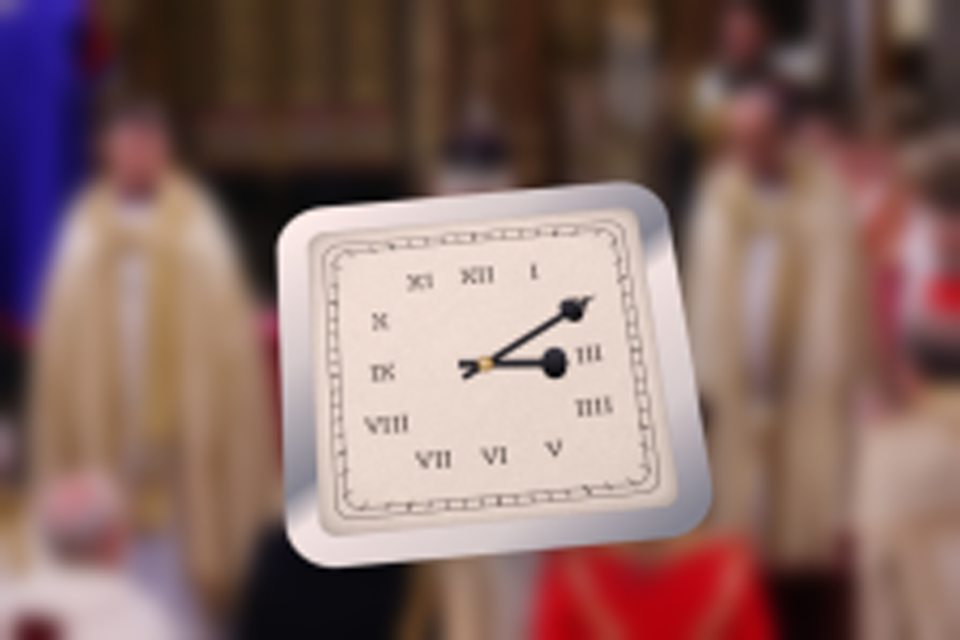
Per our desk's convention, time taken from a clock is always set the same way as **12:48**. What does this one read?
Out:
**3:10**
